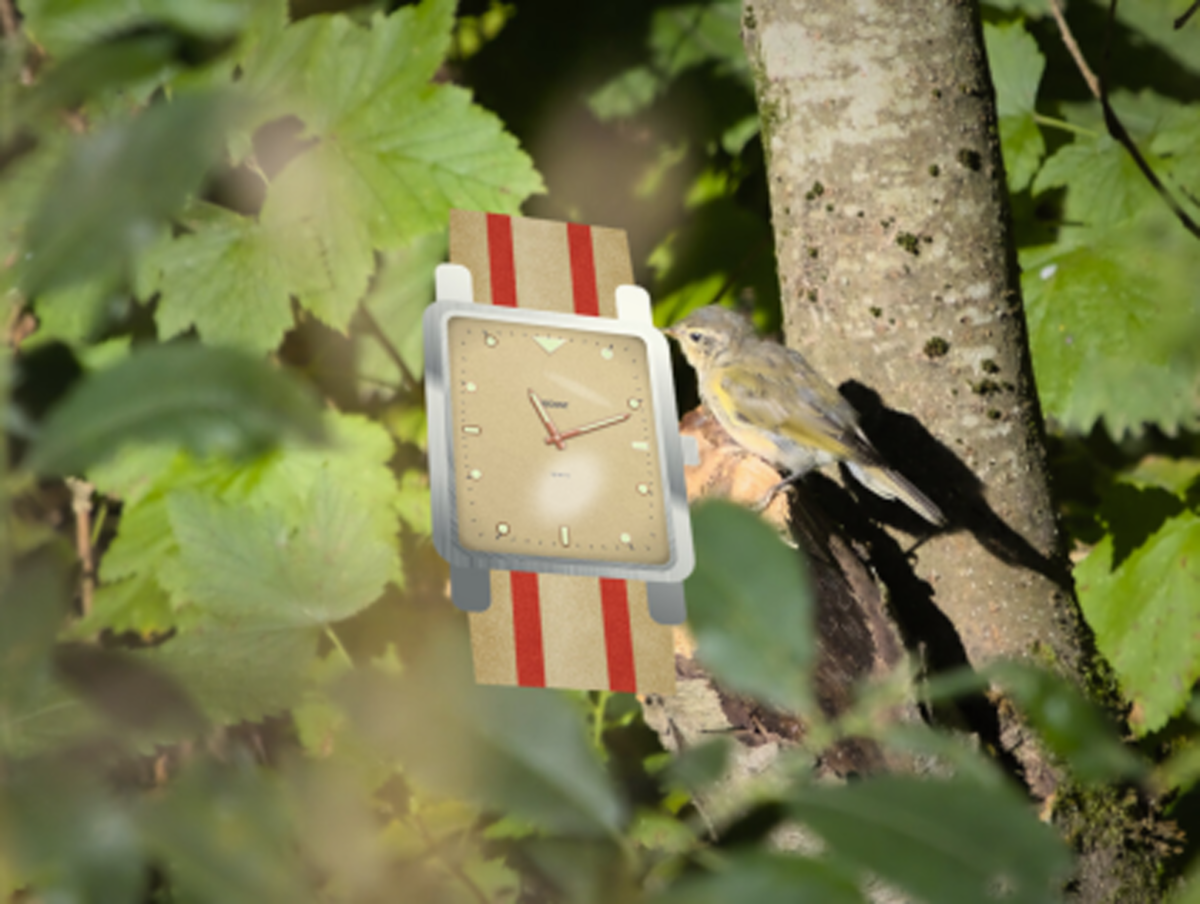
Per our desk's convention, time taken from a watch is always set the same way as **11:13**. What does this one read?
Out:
**11:11**
